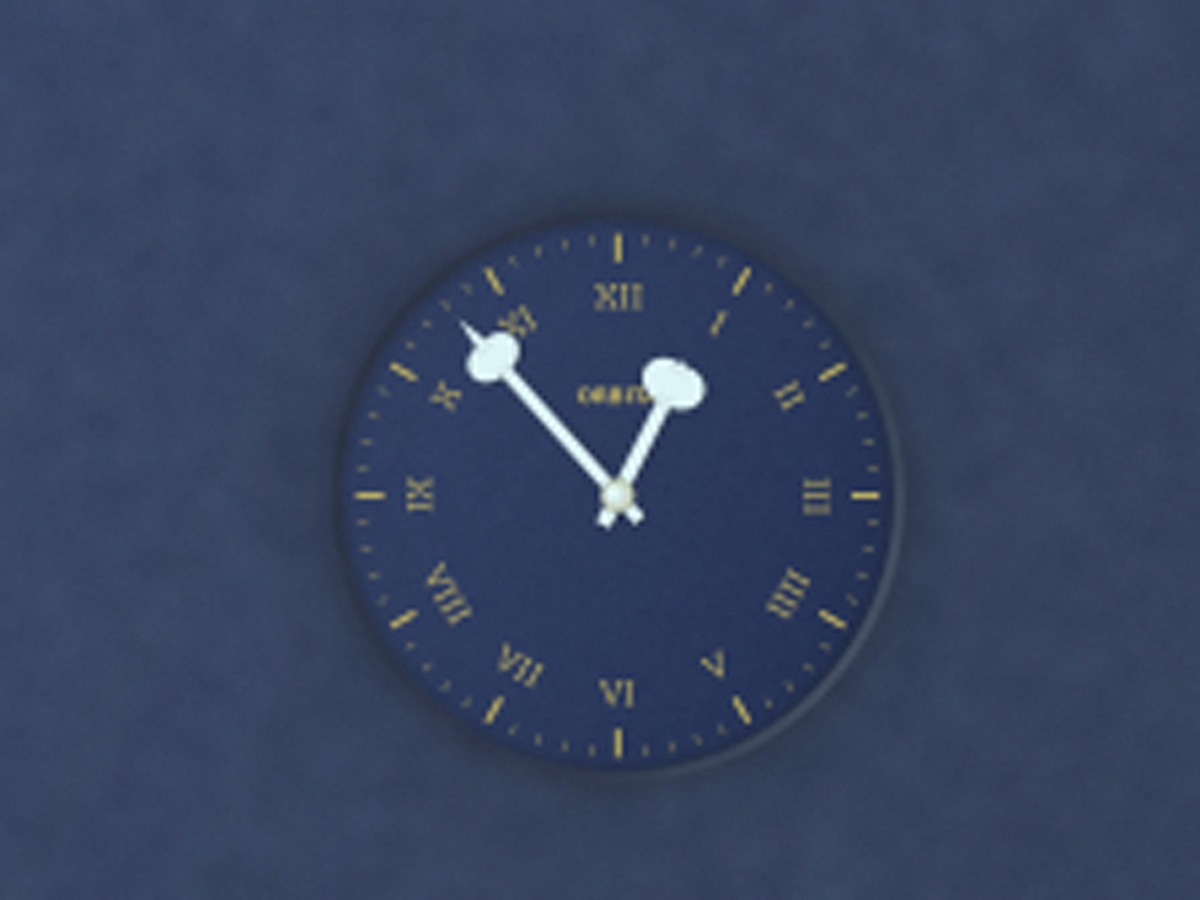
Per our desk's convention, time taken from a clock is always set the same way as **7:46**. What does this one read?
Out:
**12:53**
